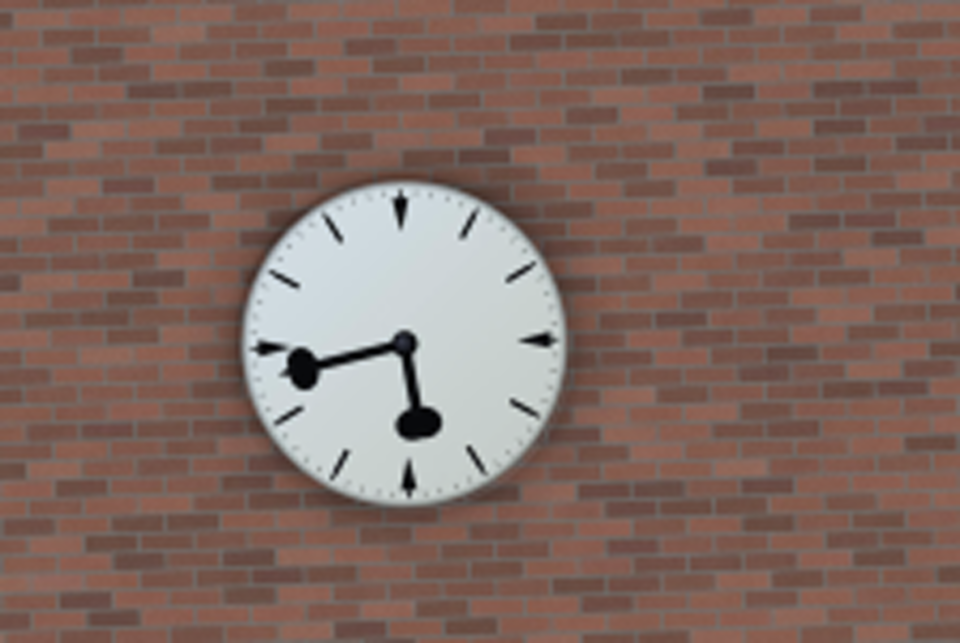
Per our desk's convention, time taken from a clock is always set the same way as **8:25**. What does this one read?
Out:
**5:43**
